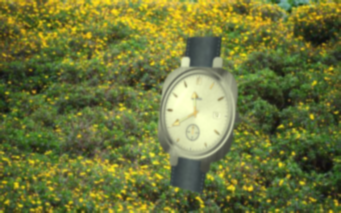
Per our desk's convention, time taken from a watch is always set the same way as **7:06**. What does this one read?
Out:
**11:40**
